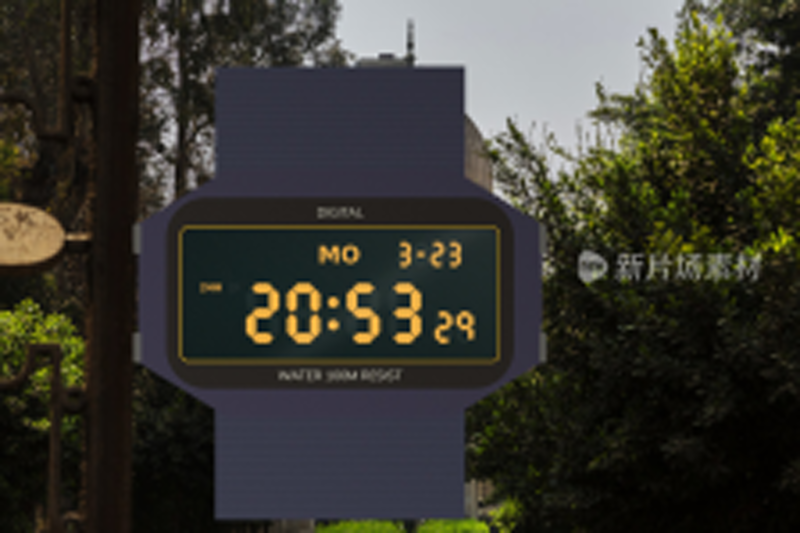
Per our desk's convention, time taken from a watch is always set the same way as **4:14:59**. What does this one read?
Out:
**20:53:29**
